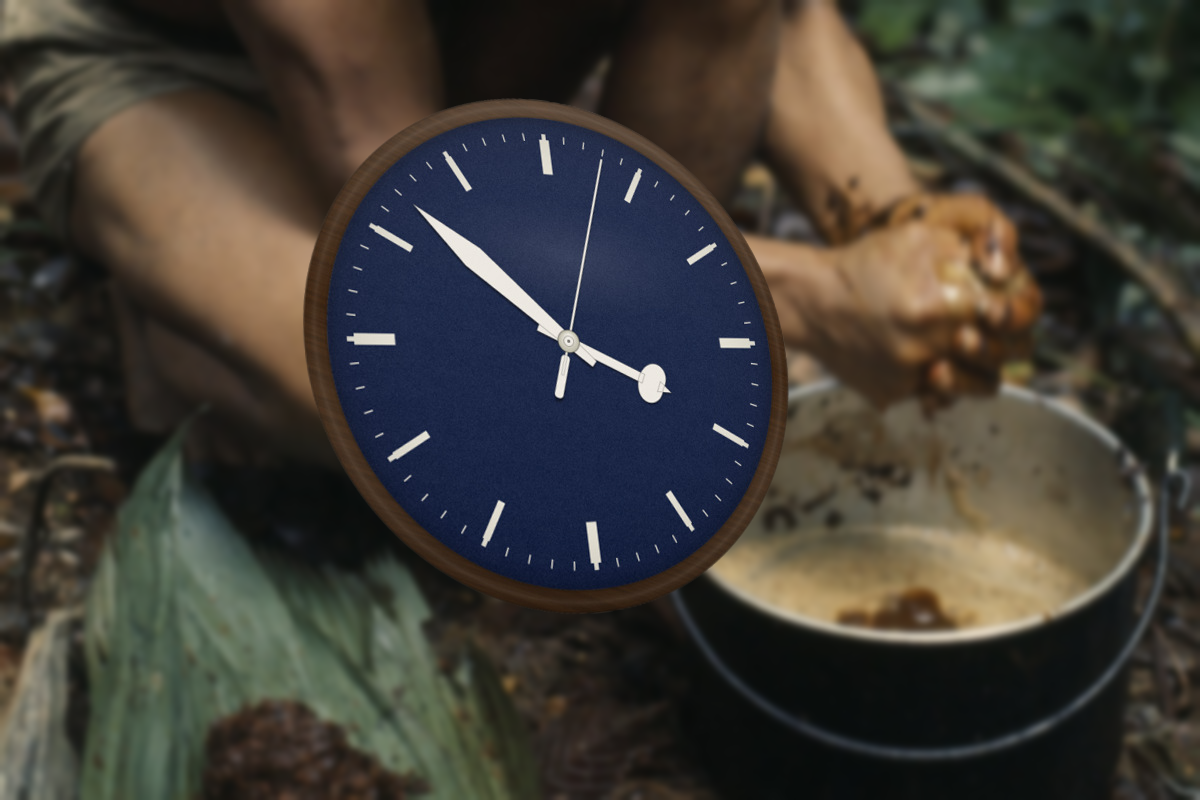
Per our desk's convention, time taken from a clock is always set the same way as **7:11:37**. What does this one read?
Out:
**3:52:03**
